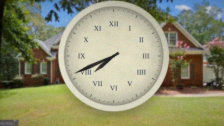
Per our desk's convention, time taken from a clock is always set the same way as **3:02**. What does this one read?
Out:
**7:41**
